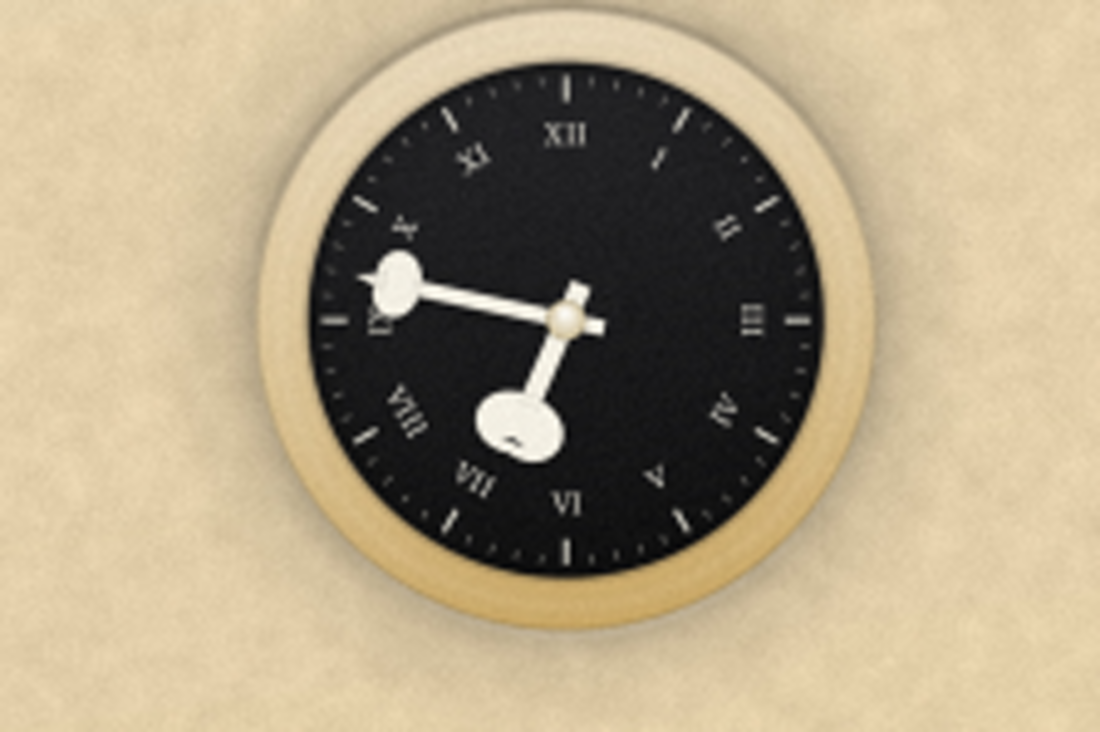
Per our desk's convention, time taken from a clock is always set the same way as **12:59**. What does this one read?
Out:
**6:47**
